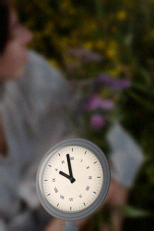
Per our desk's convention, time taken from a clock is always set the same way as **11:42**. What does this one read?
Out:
**9:58**
